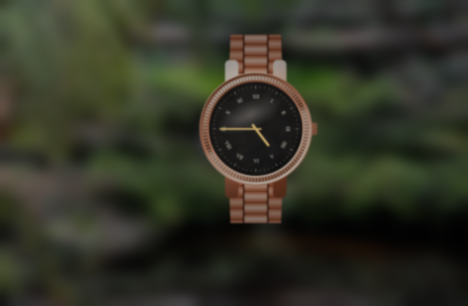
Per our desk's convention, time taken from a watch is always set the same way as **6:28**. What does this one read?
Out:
**4:45**
